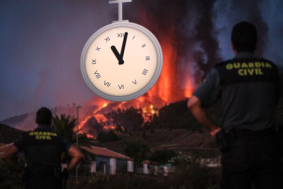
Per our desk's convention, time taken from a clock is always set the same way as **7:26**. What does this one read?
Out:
**11:02**
